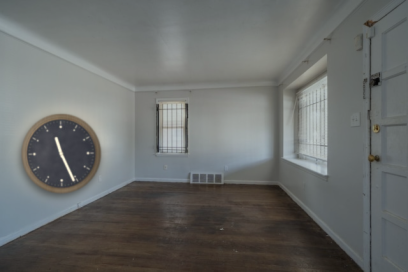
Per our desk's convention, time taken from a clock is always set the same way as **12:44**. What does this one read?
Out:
**11:26**
